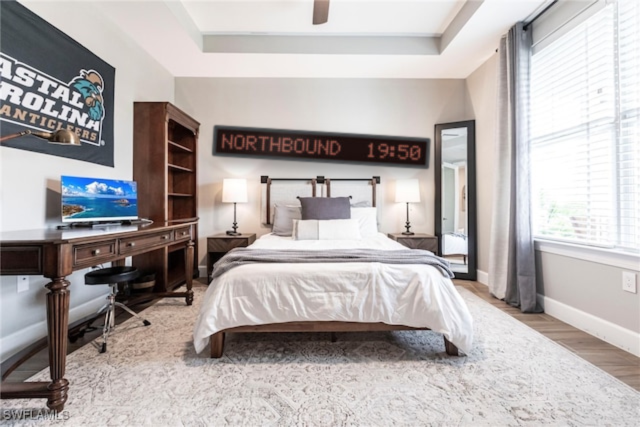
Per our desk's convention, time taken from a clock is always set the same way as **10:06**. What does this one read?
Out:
**19:50**
